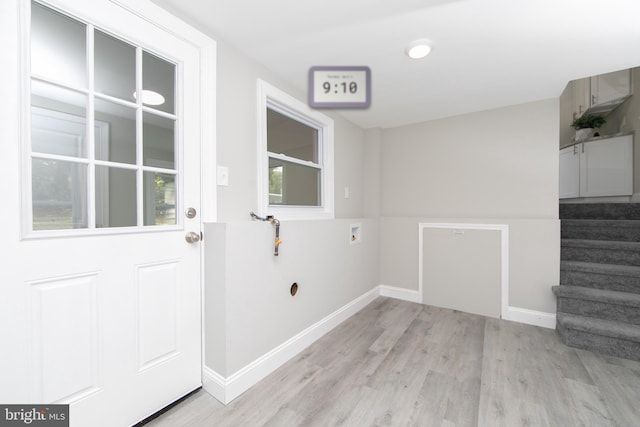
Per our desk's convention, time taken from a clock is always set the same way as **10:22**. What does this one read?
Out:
**9:10**
